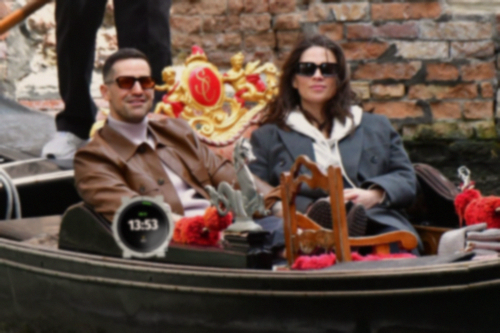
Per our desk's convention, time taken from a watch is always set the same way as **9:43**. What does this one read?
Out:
**13:53**
